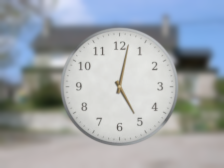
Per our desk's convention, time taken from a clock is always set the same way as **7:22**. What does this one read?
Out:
**5:02**
